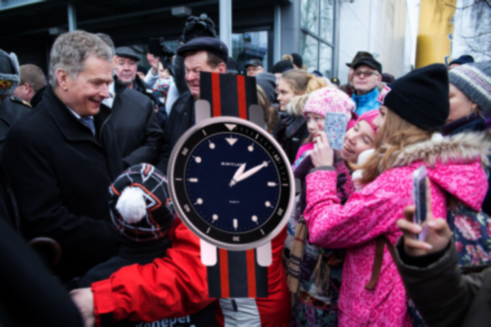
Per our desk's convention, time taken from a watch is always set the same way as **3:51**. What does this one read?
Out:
**1:10**
